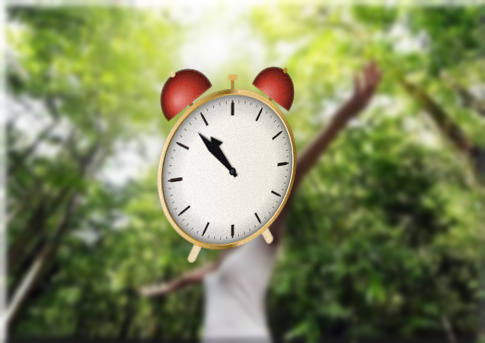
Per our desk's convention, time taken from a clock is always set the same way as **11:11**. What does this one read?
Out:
**10:53**
